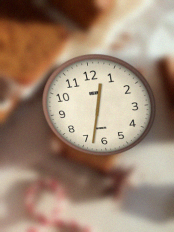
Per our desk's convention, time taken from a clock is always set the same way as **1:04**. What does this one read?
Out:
**12:33**
